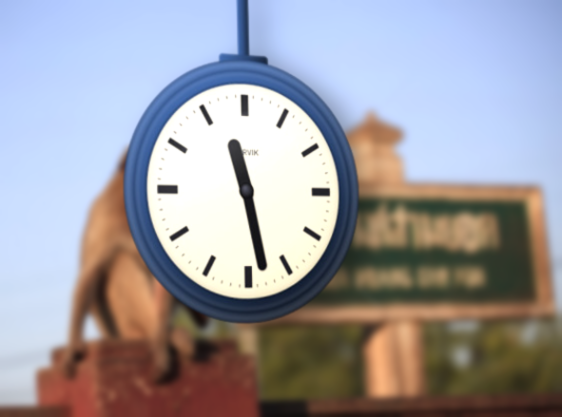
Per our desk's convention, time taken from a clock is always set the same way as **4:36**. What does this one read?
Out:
**11:28**
